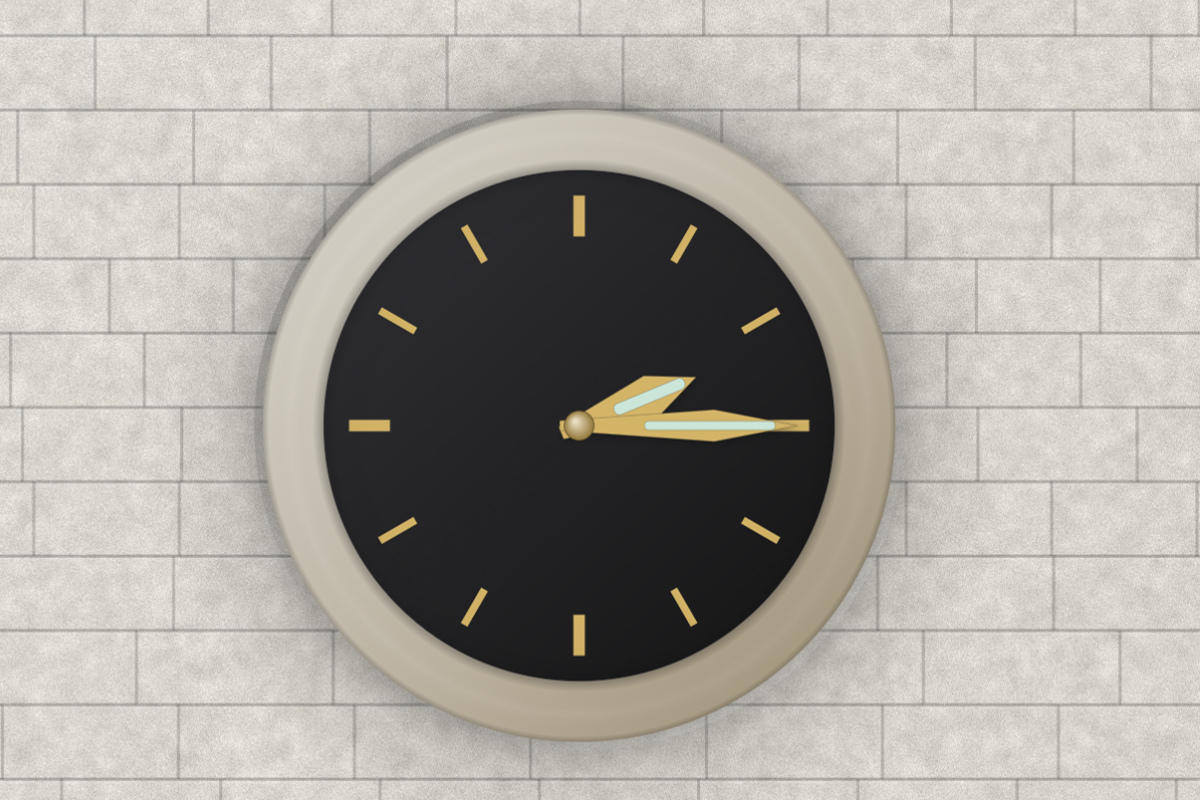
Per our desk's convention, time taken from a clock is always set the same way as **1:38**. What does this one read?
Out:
**2:15**
